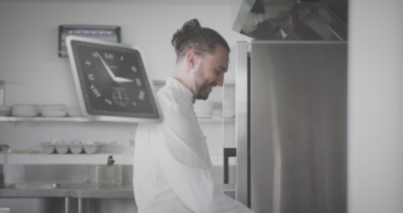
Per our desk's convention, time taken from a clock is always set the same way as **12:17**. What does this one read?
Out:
**2:56**
